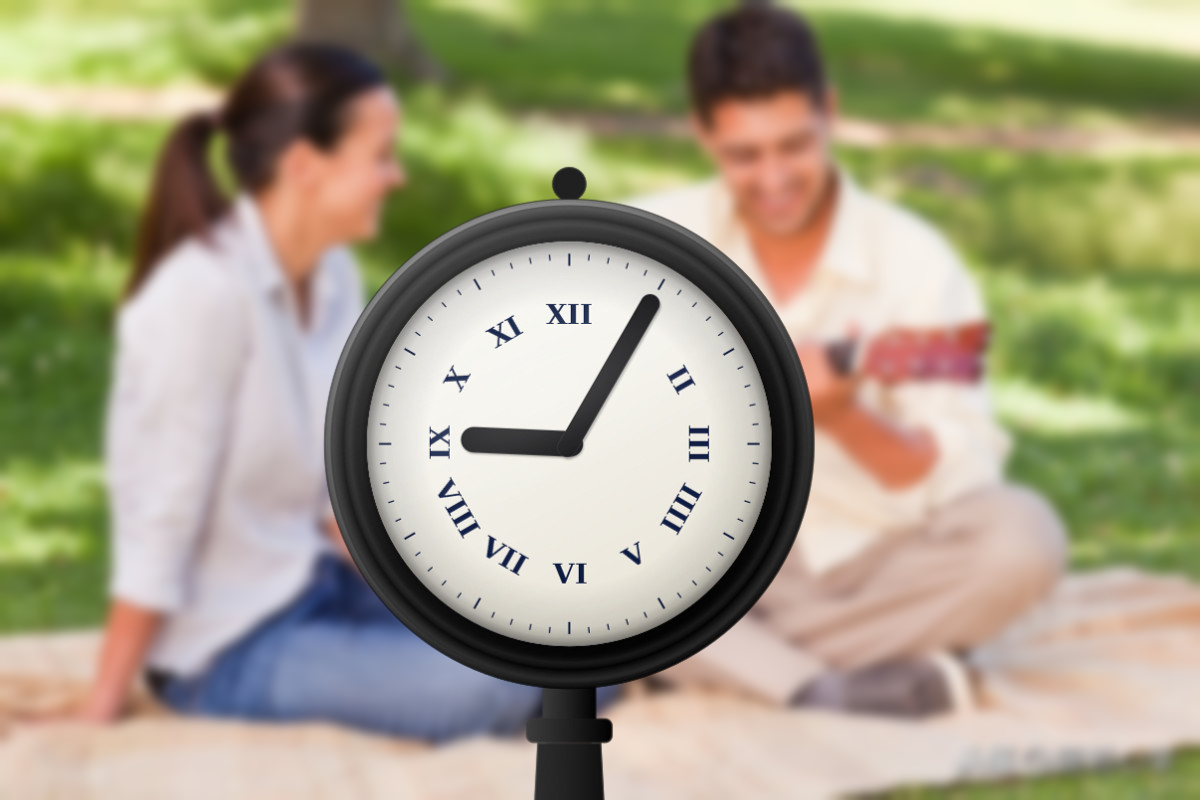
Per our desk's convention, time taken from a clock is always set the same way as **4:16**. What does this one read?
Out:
**9:05**
